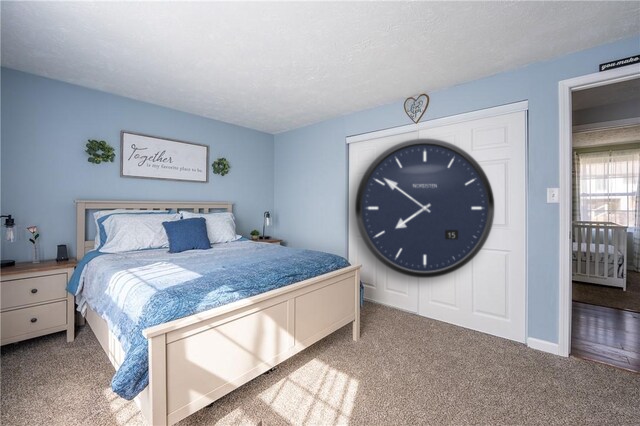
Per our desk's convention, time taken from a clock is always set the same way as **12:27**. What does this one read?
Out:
**7:51**
